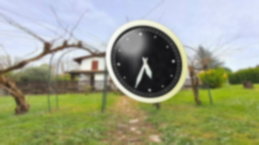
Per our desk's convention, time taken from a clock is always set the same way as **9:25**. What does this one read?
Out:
**5:35**
